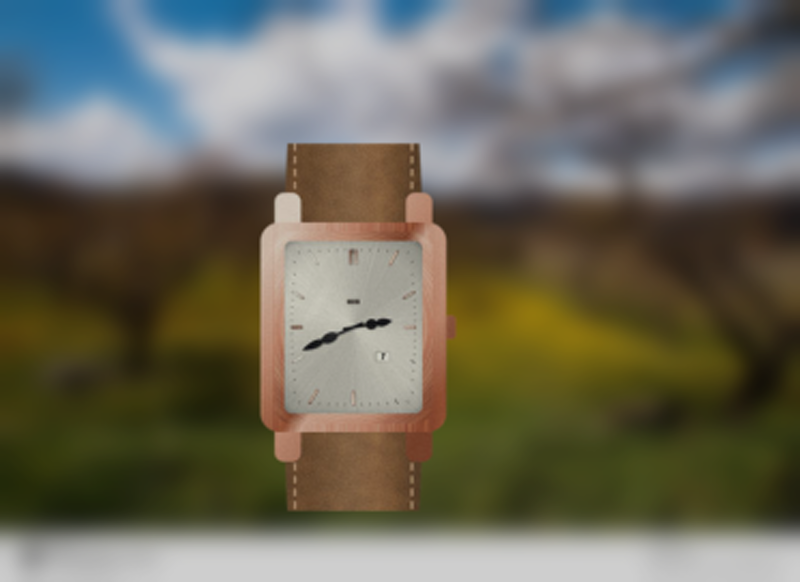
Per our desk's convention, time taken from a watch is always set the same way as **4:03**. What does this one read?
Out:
**2:41**
